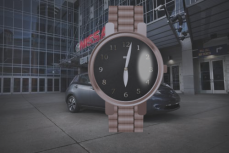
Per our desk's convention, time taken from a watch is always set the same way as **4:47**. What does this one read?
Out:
**6:02**
